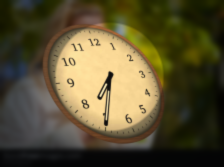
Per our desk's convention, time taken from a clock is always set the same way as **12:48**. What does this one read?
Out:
**7:35**
